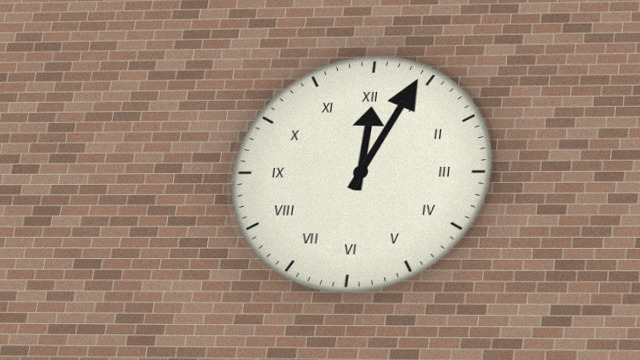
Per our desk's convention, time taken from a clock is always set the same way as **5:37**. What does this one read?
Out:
**12:04**
